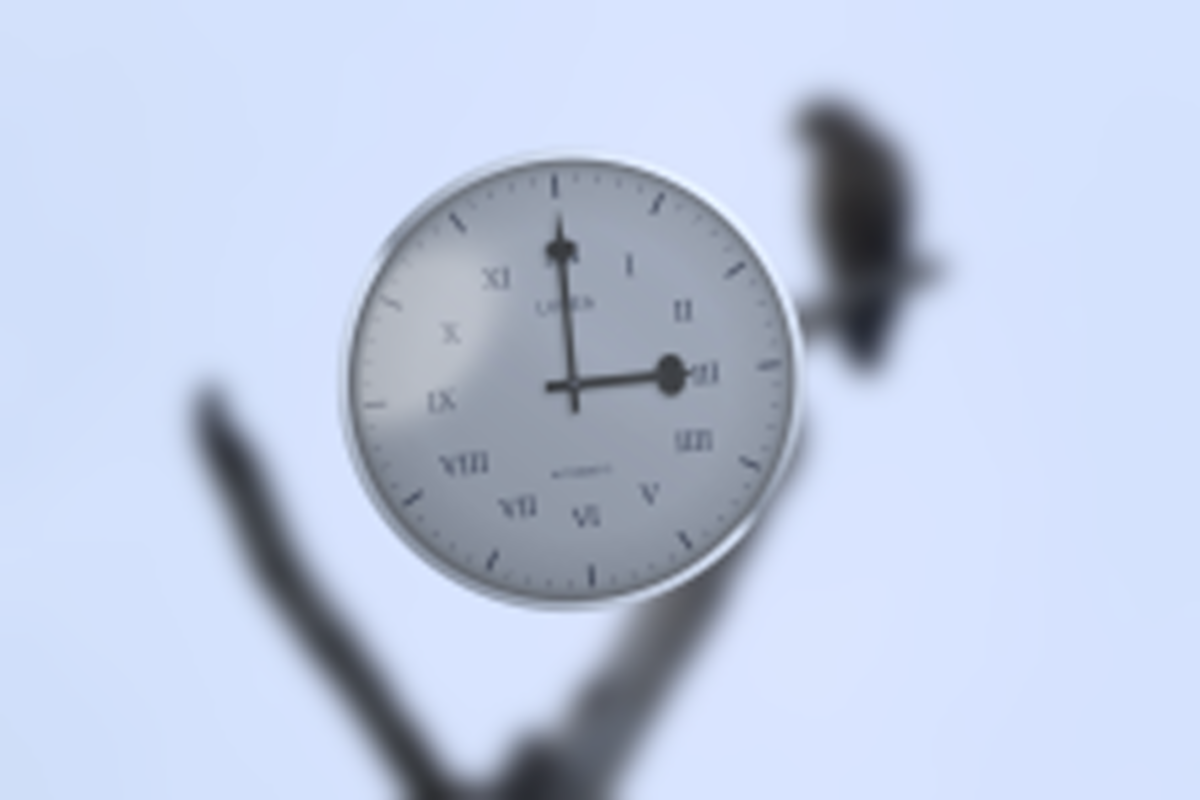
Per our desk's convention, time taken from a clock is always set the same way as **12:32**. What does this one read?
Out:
**3:00**
